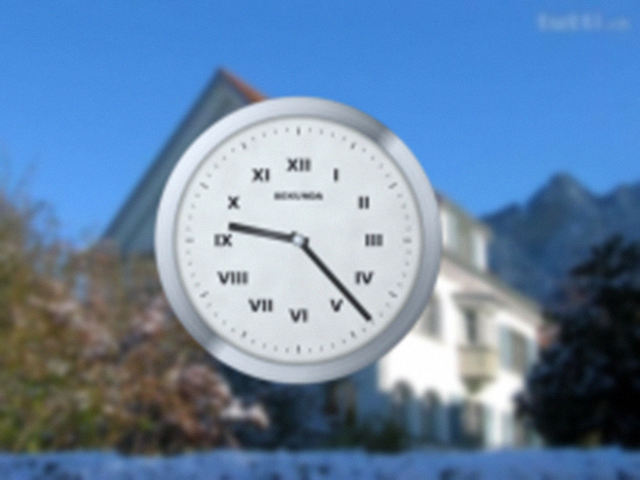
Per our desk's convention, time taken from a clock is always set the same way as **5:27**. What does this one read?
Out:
**9:23**
